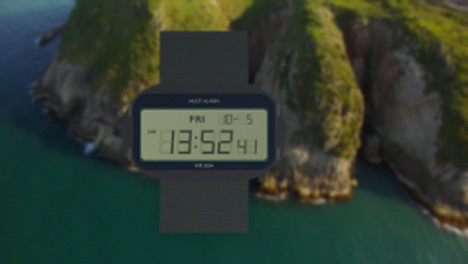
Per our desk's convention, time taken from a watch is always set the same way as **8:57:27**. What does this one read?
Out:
**13:52:41**
